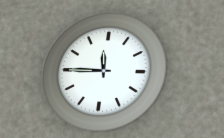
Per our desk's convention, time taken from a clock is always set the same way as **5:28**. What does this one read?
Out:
**11:45**
